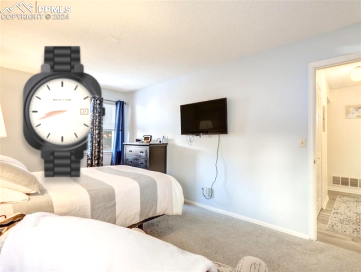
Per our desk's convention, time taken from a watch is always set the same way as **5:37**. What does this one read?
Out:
**8:42**
